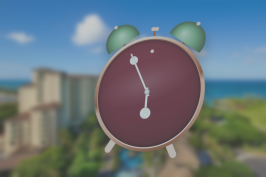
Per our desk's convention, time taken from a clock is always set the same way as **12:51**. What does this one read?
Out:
**5:55**
